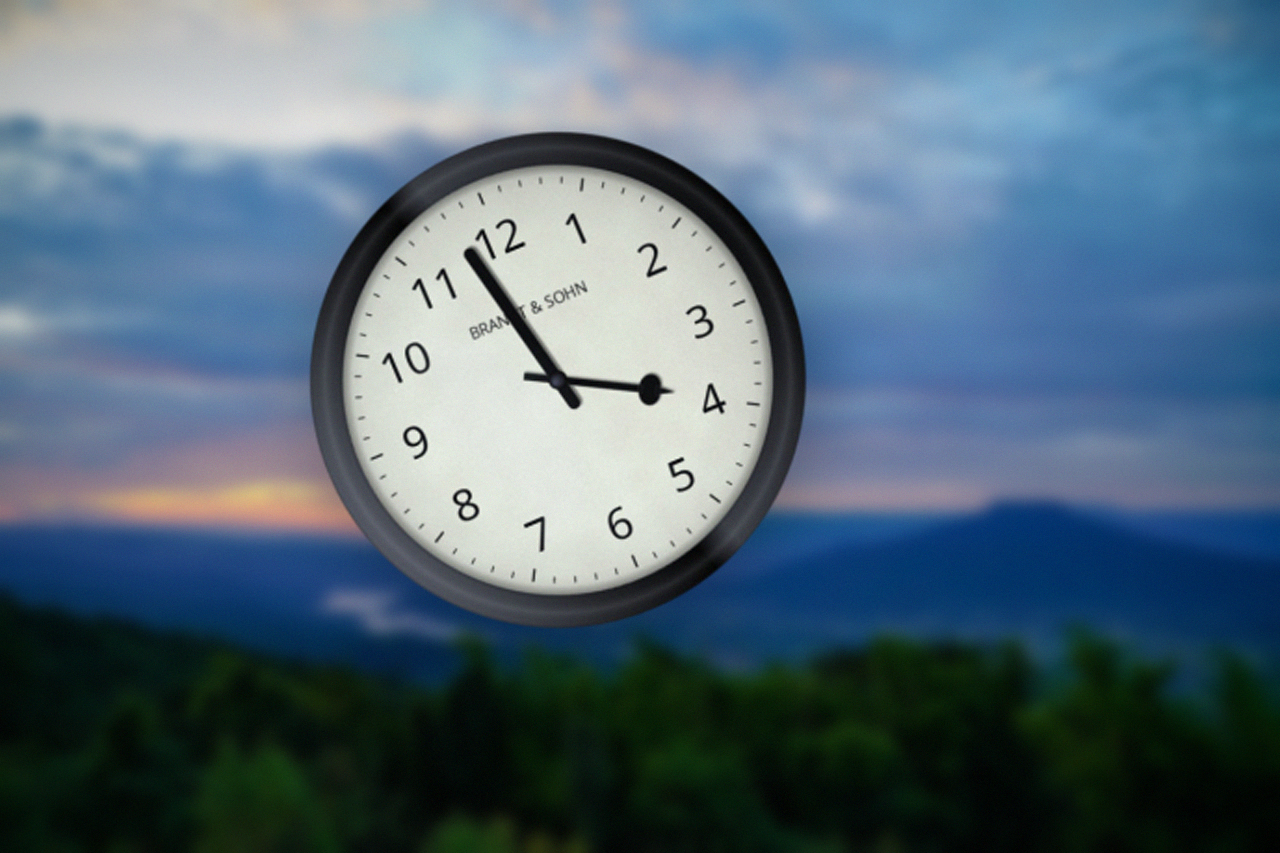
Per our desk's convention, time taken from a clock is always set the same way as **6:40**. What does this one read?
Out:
**3:58**
